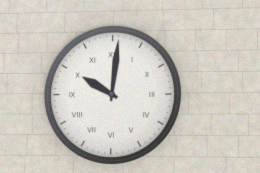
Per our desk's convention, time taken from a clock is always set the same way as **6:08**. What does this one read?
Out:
**10:01**
